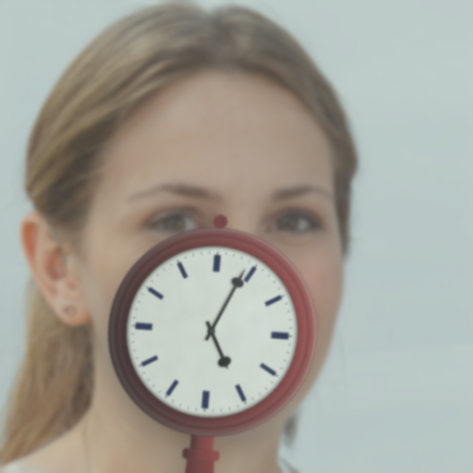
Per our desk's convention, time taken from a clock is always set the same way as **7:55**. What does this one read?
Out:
**5:04**
